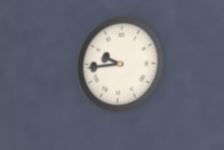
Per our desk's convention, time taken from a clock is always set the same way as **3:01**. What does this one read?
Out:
**9:44**
